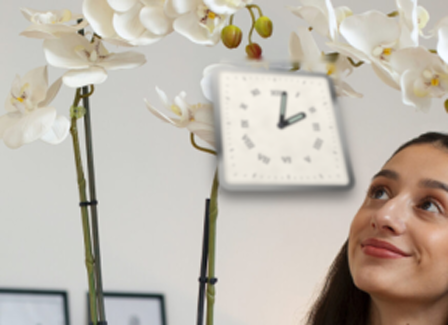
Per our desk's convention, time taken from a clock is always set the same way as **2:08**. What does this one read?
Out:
**2:02**
